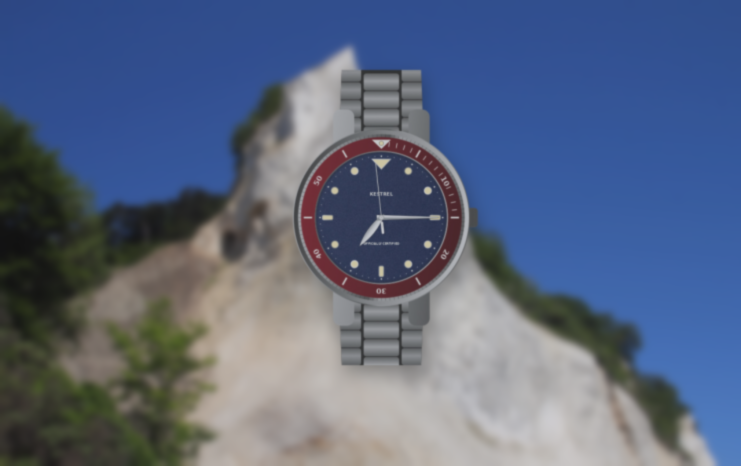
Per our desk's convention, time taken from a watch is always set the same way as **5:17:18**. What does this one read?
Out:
**7:14:59**
